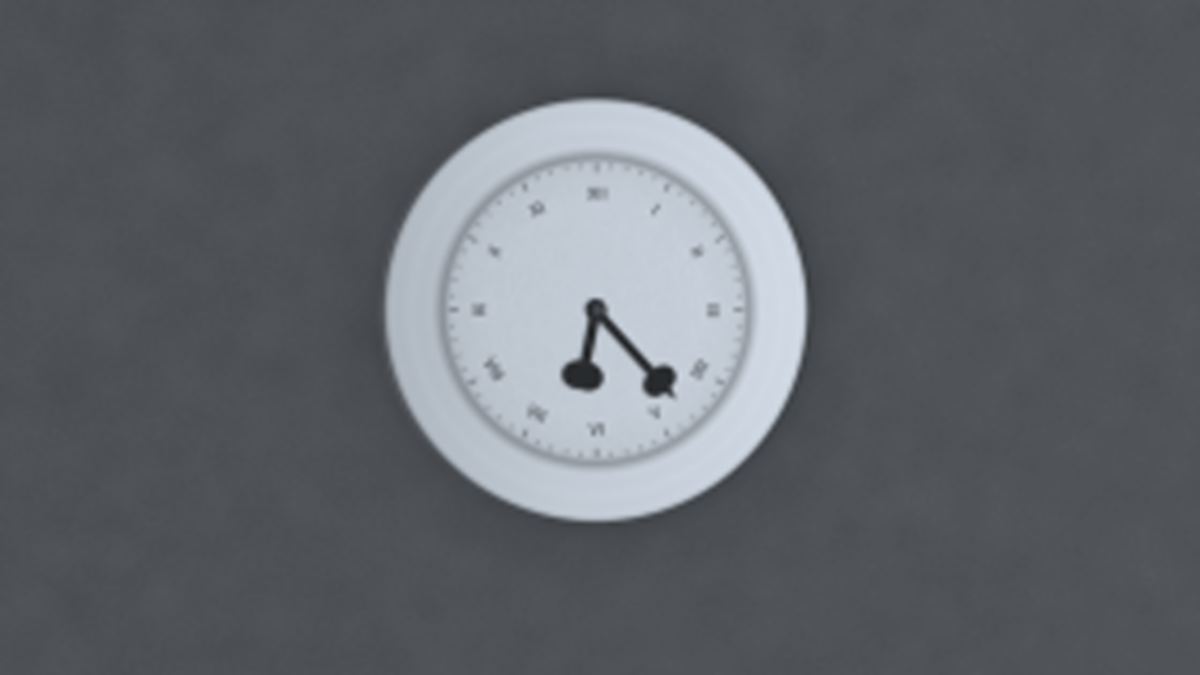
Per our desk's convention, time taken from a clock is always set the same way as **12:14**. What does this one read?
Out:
**6:23**
